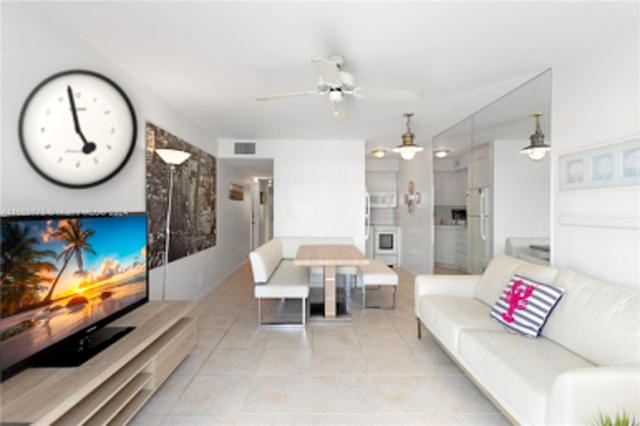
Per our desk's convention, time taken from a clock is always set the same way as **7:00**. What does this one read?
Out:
**4:58**
